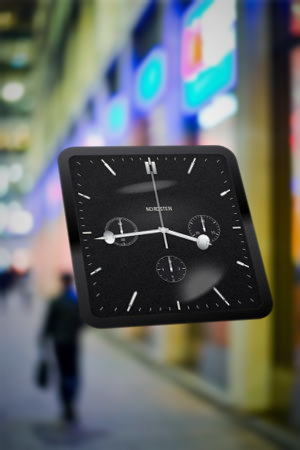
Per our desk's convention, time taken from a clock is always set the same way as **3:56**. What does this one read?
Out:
**3:44**
